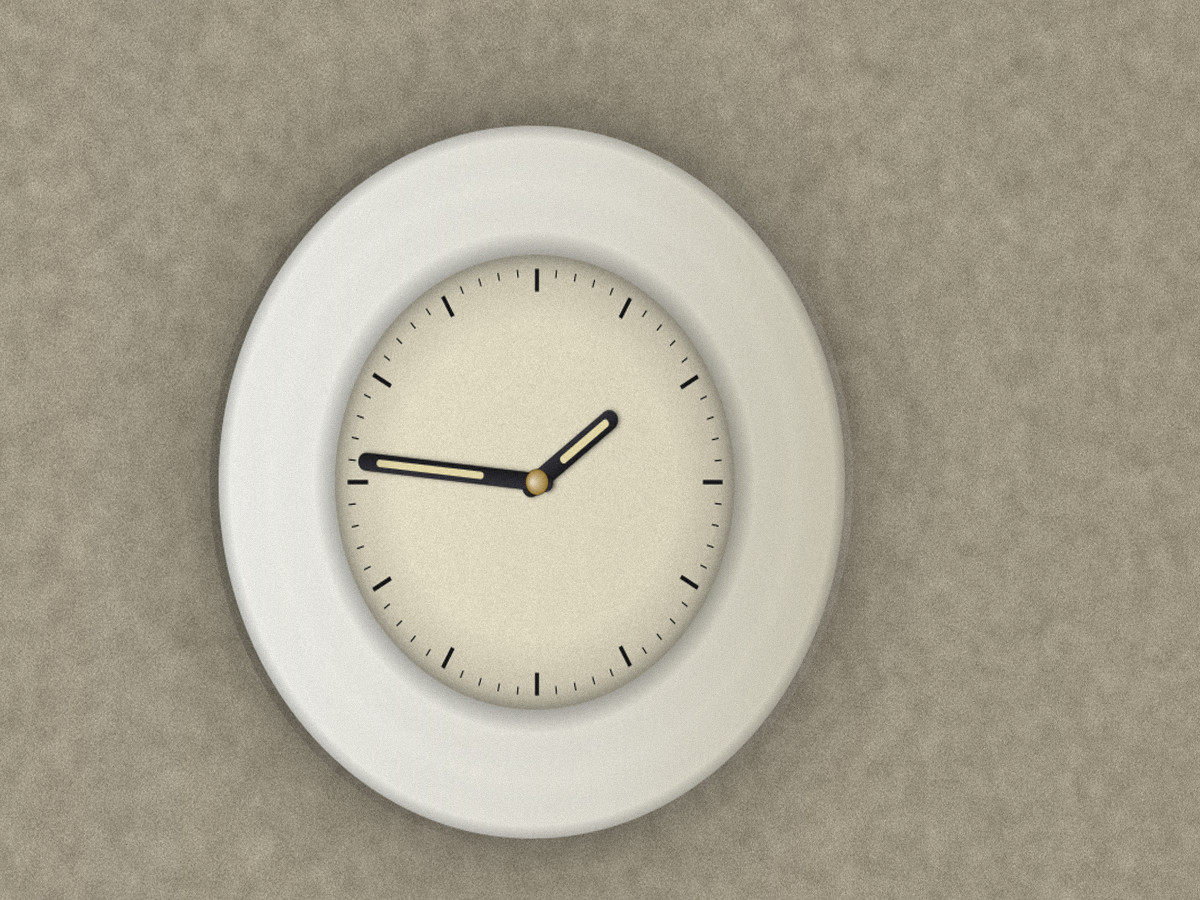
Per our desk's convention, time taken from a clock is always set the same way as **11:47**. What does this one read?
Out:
**1:46**
